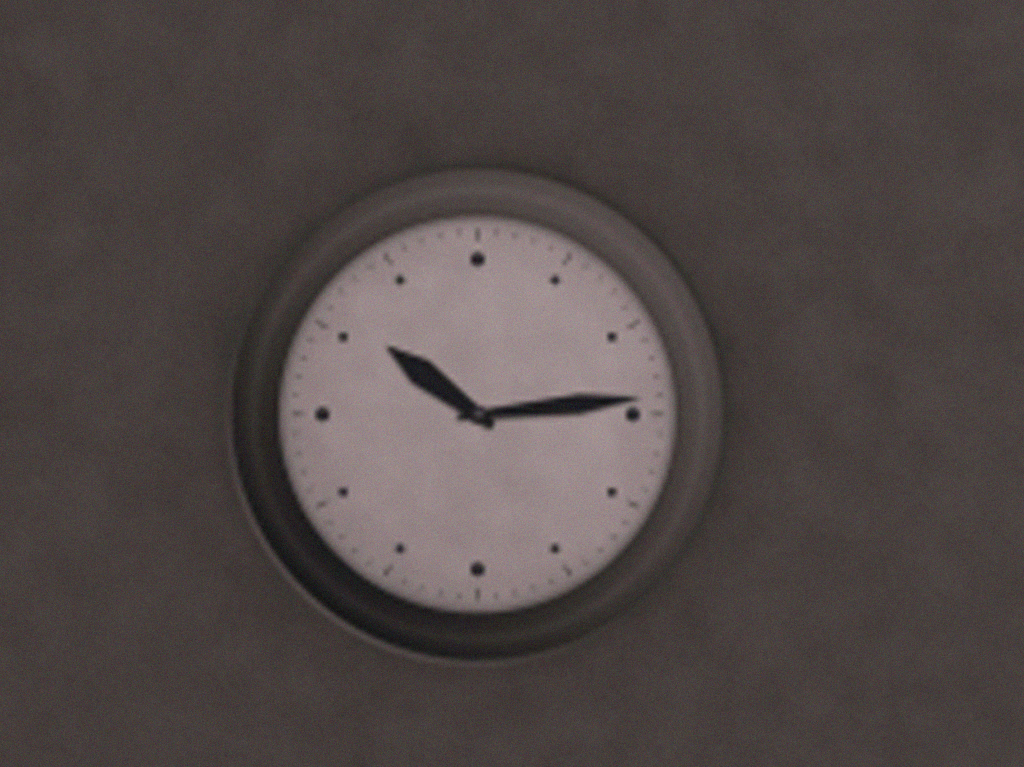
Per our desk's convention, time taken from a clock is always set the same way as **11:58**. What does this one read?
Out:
**10:14**
